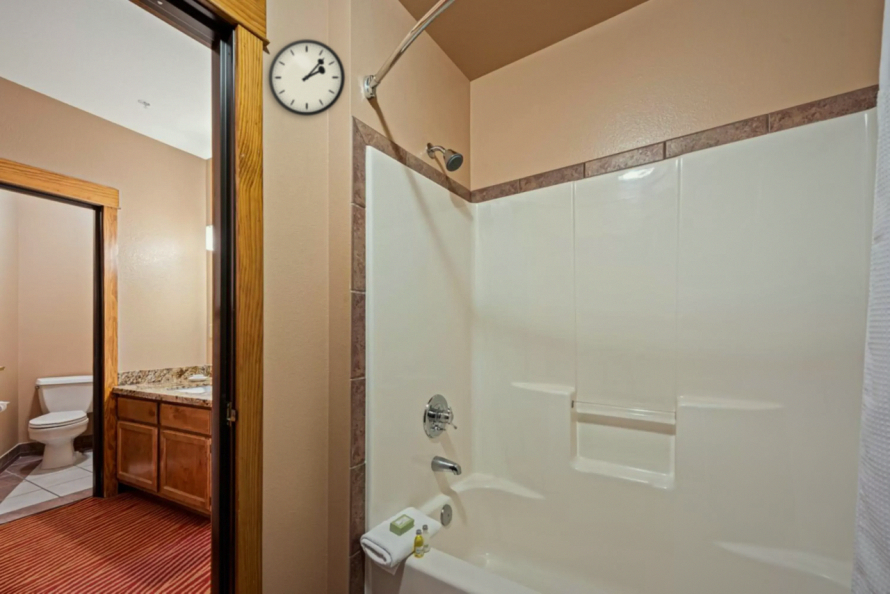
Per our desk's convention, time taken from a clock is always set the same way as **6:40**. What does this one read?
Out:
**2:07**
